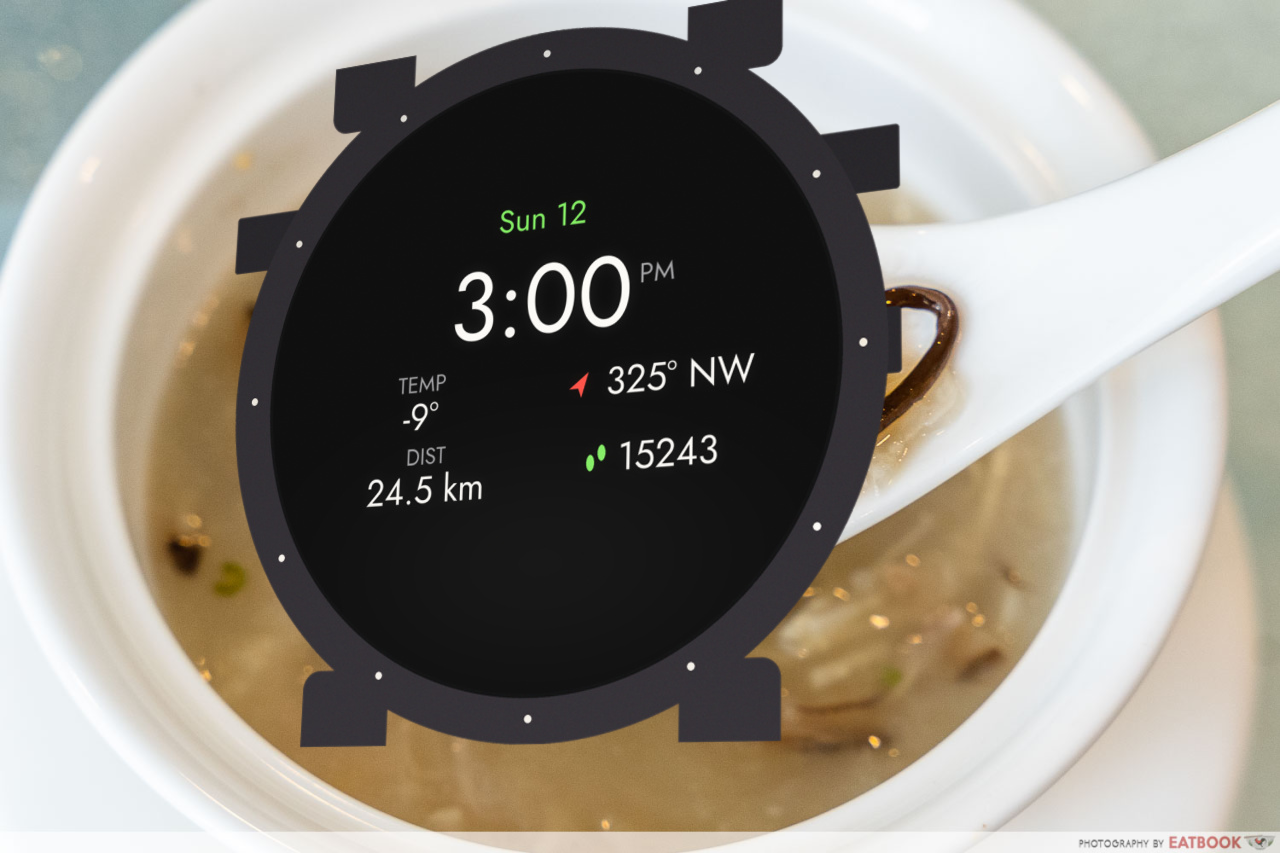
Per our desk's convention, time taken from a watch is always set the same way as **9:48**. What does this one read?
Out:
**3:00**
